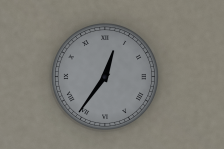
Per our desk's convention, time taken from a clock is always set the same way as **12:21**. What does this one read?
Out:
**12:36**
